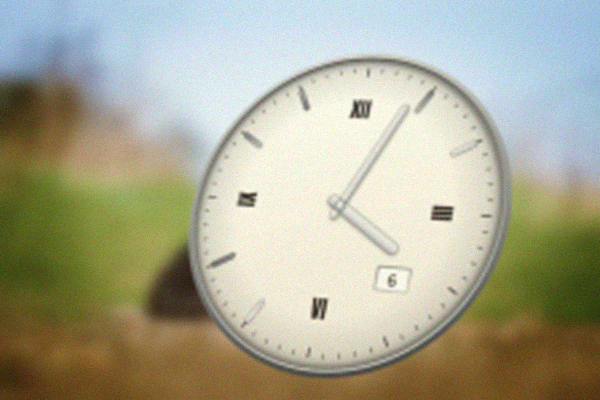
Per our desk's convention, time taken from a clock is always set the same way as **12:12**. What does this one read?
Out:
**4:04**
